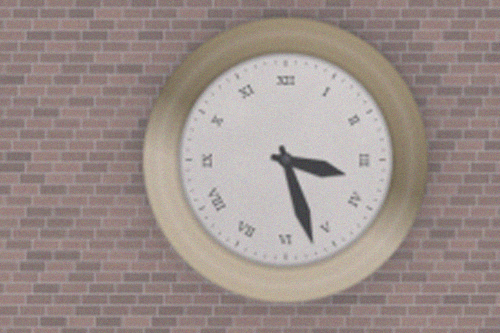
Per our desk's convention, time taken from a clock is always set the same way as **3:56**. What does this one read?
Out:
**3:27**
